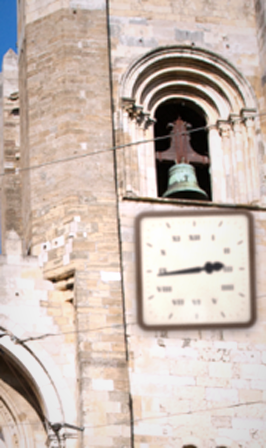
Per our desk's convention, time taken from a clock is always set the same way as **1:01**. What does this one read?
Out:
**2:44**
